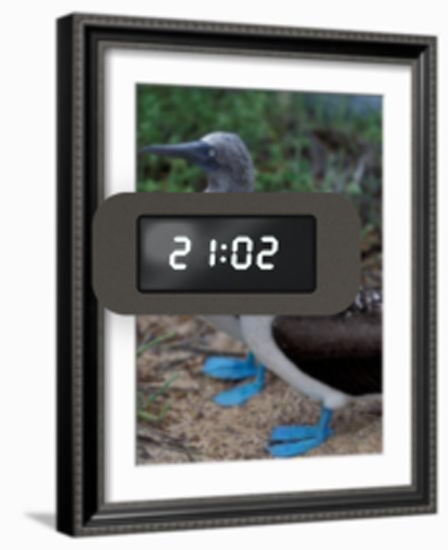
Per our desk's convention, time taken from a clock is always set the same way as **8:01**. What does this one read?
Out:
**21:02**
